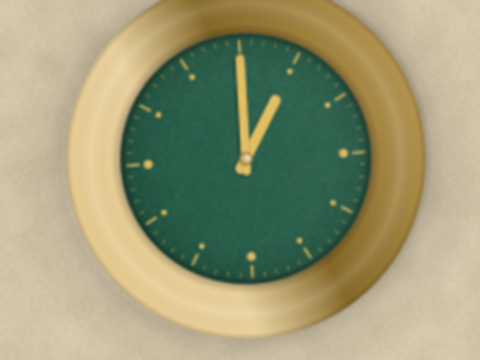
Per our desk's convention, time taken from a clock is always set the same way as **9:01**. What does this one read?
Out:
**1:00**
